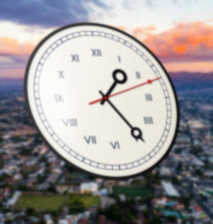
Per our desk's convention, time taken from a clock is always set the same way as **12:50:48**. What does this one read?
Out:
**1:24:12**
